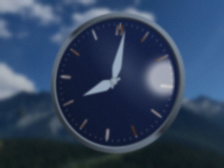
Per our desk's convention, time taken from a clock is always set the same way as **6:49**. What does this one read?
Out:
**8:01**
